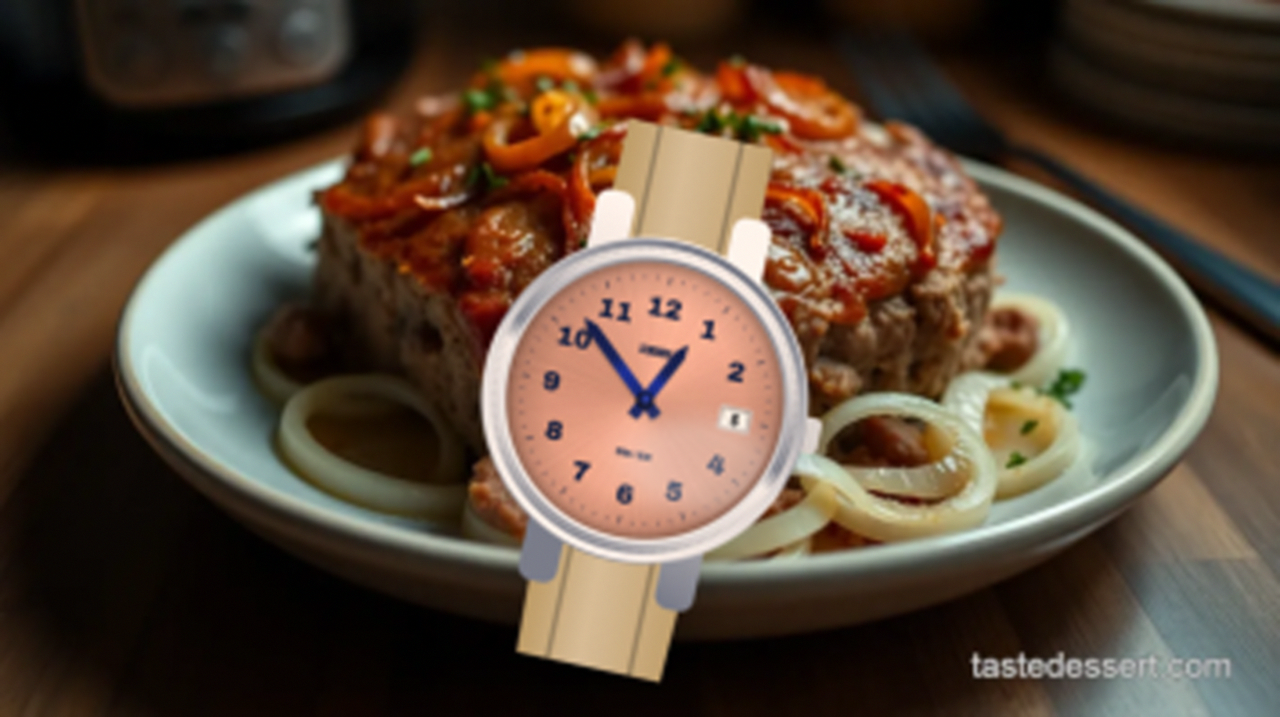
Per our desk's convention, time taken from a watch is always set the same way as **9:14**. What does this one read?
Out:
**12:52**
